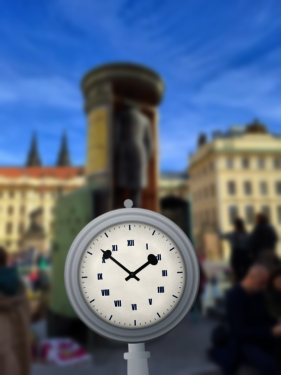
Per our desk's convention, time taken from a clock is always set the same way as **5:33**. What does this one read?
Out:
**1:52**
